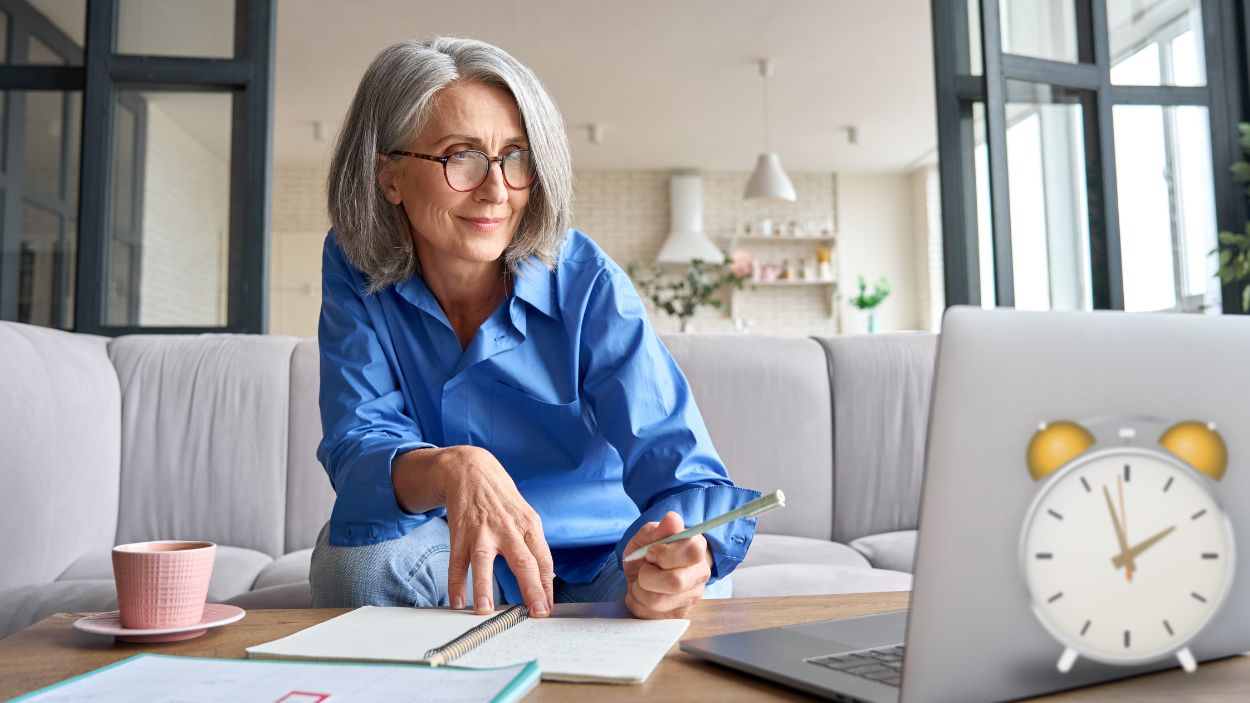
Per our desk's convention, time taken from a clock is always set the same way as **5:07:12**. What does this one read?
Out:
**1:56:59**
